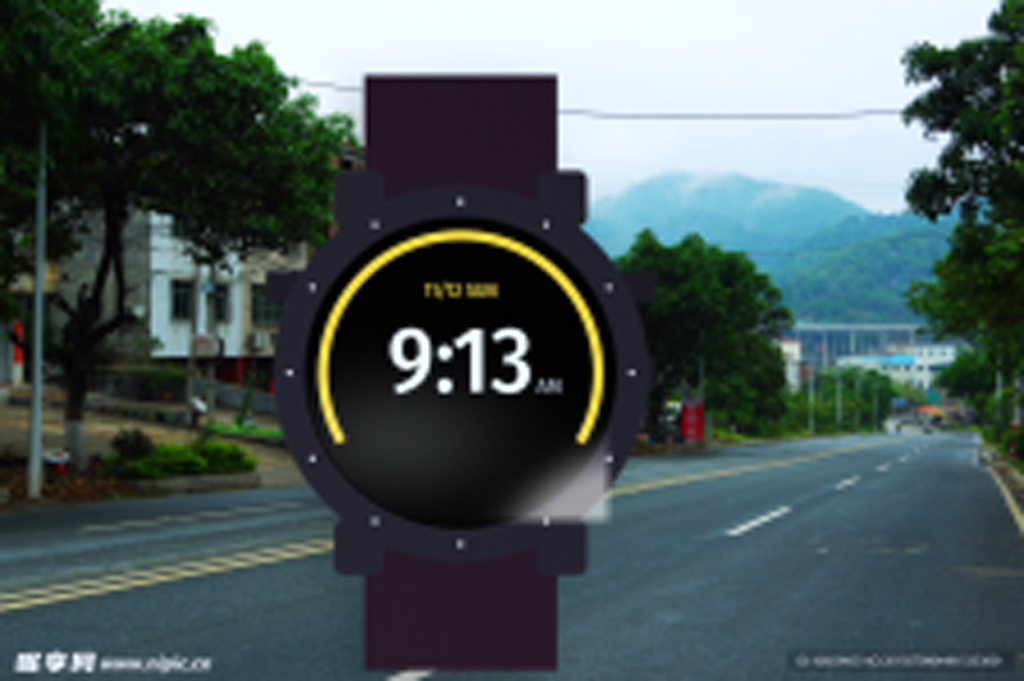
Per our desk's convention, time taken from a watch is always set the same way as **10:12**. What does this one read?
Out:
**9:13**
